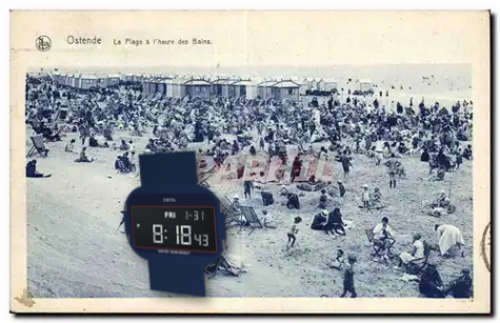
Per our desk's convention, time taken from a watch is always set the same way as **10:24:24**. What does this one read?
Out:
**8:18:43**
